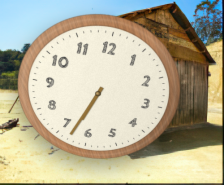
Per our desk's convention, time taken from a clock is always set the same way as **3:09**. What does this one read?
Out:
**6:33**
